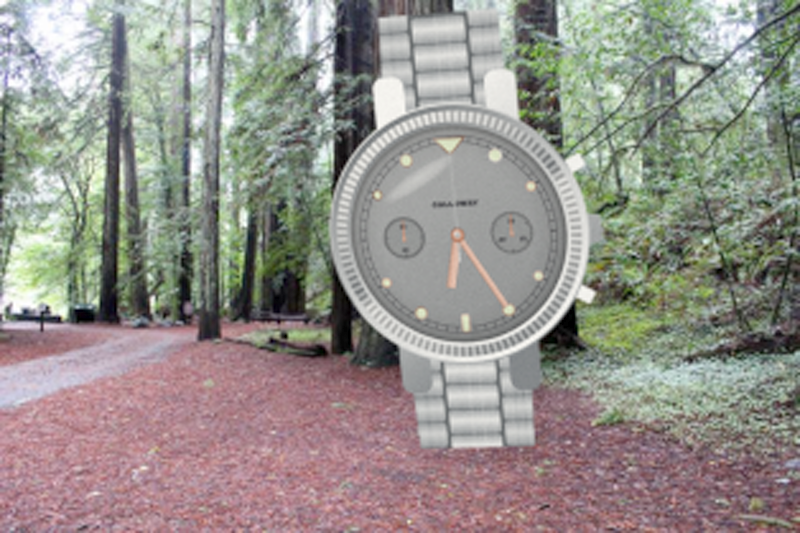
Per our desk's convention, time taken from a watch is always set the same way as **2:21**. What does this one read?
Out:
**6:25**
